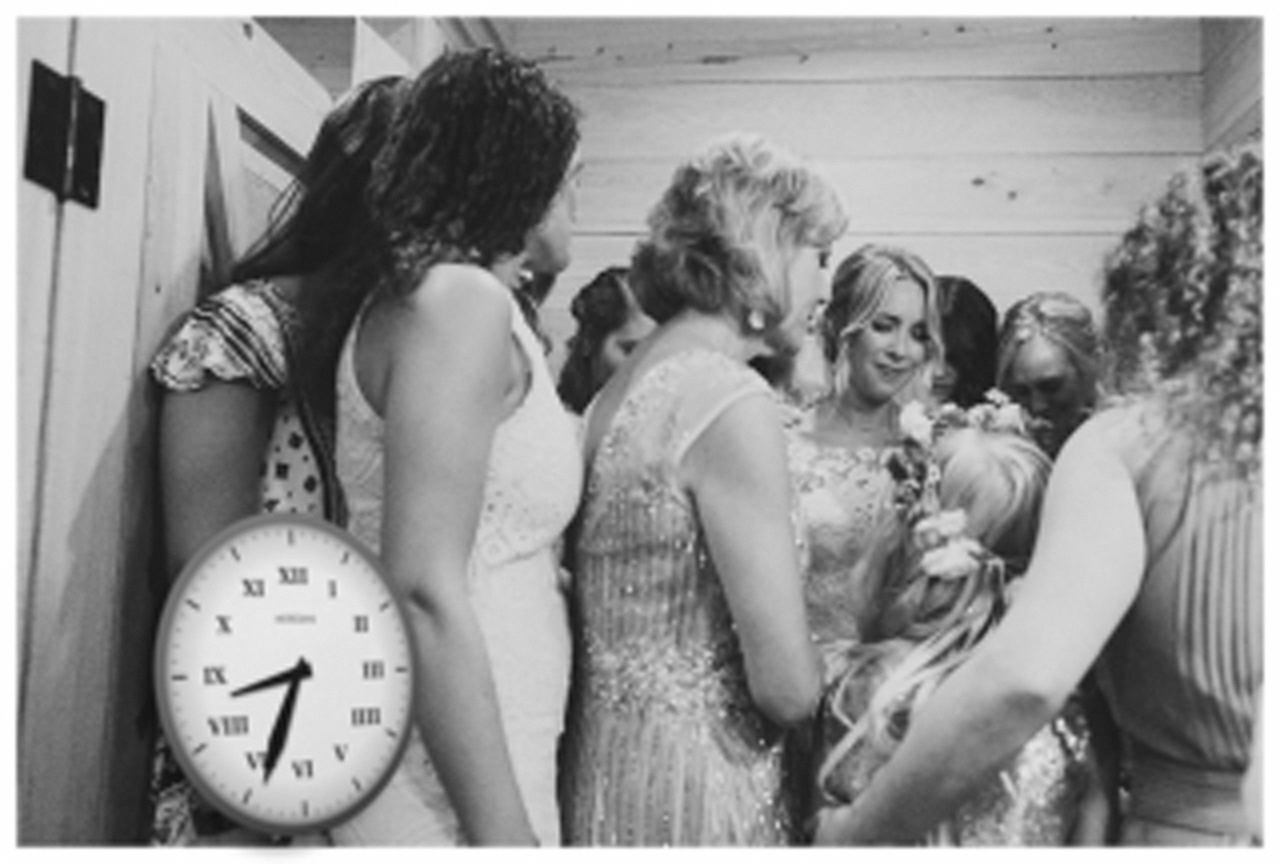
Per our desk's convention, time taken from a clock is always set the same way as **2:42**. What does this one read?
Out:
**8:34**
